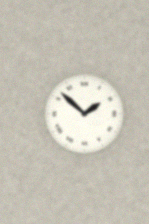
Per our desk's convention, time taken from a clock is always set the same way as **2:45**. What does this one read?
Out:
**1:52**
